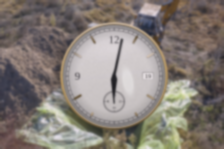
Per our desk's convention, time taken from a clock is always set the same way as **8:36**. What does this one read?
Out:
**6:02**
